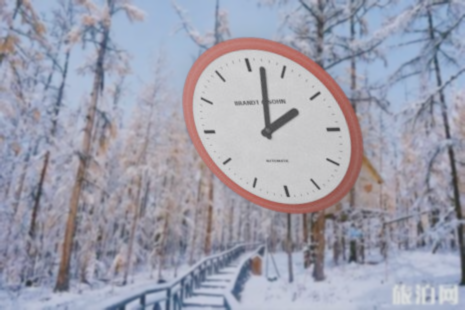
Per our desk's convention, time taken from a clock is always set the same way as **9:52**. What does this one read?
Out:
**2:02**
